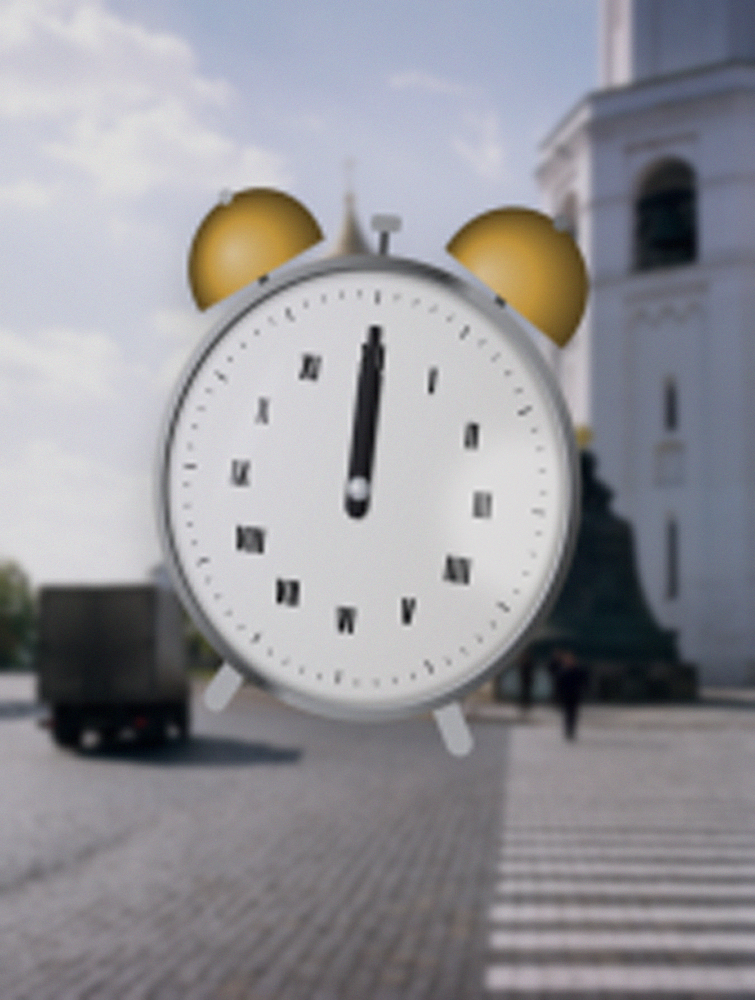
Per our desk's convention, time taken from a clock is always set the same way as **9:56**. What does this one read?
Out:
**12:00**
